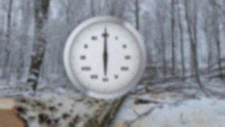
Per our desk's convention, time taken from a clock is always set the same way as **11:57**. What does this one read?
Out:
**6:00**
